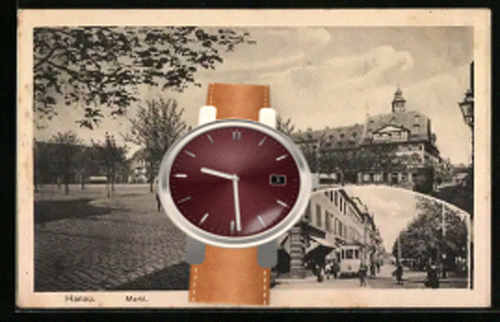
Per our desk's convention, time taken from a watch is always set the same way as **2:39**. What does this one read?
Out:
**9:29**
